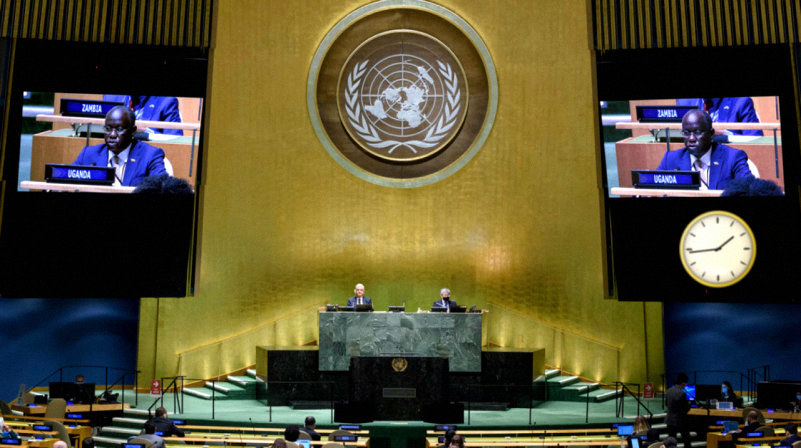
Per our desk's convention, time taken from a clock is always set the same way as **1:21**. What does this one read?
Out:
**1:44**
